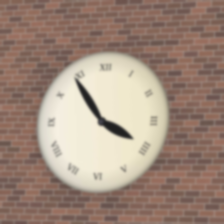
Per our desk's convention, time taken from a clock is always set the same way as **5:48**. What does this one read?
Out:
**3:54**
